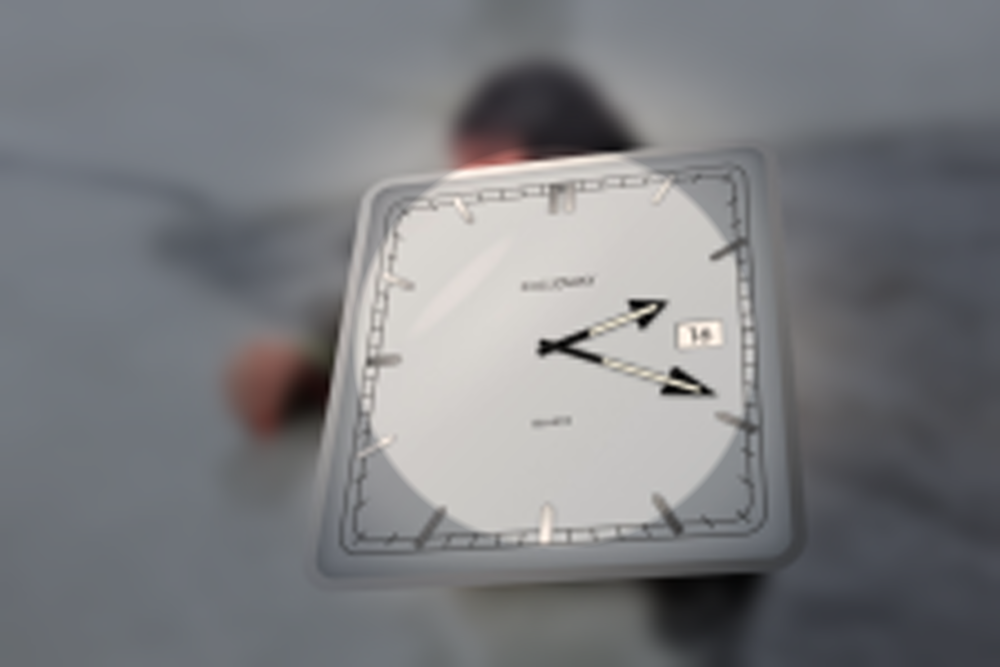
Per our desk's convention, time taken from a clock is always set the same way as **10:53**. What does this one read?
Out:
**2:19**
